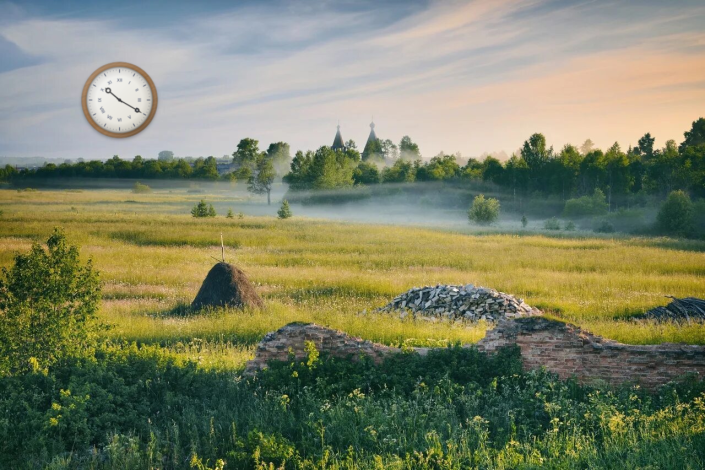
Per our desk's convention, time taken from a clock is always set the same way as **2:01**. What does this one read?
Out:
**10:20**
